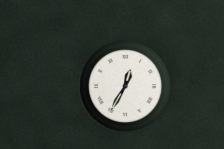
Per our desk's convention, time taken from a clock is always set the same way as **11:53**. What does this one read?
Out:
**12:35**
